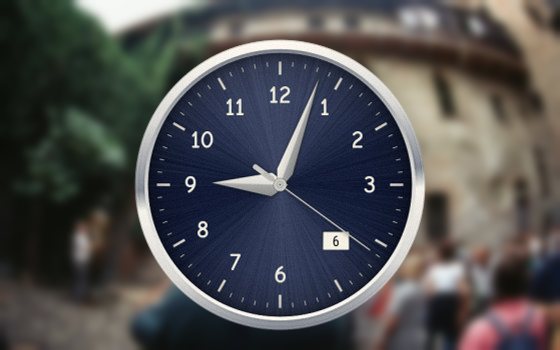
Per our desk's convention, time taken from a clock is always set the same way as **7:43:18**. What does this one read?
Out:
**9:03:21**
